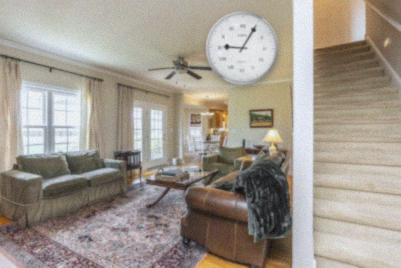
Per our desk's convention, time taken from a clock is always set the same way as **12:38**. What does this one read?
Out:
**9:05**
